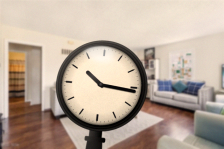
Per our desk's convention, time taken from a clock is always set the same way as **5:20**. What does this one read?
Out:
**10:16**
